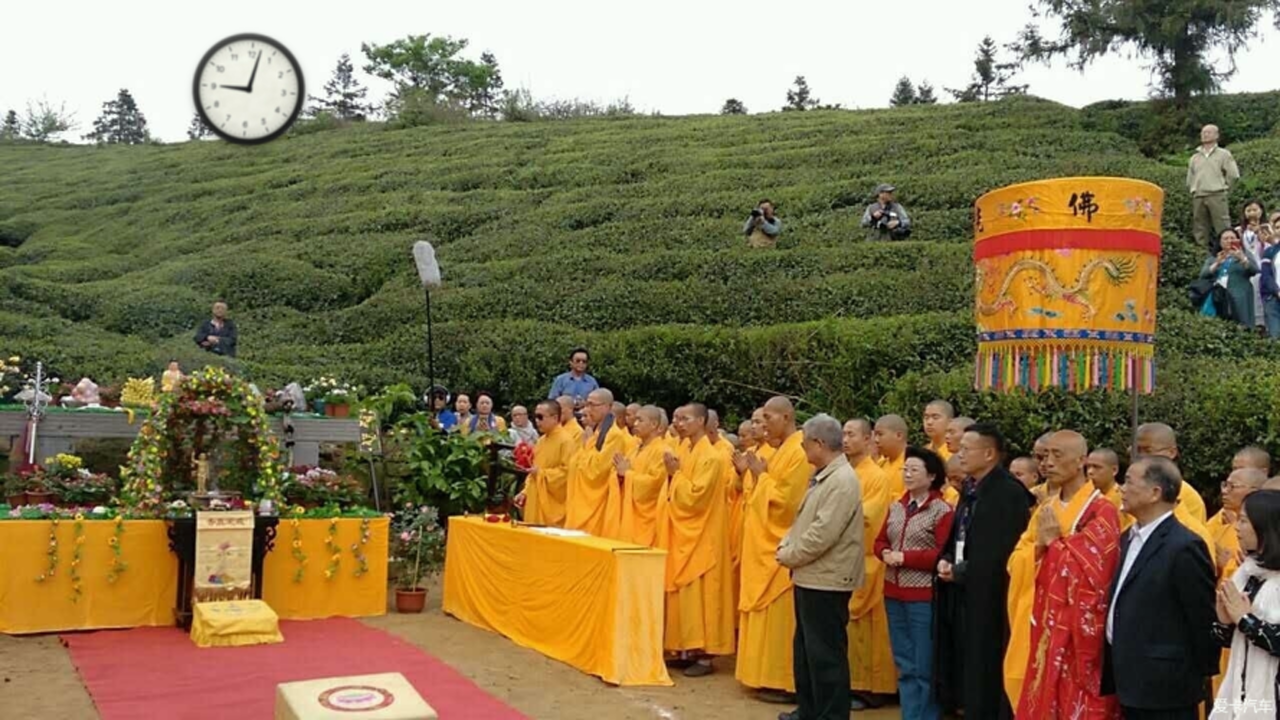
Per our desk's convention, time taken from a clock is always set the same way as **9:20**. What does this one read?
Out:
**9:02**
